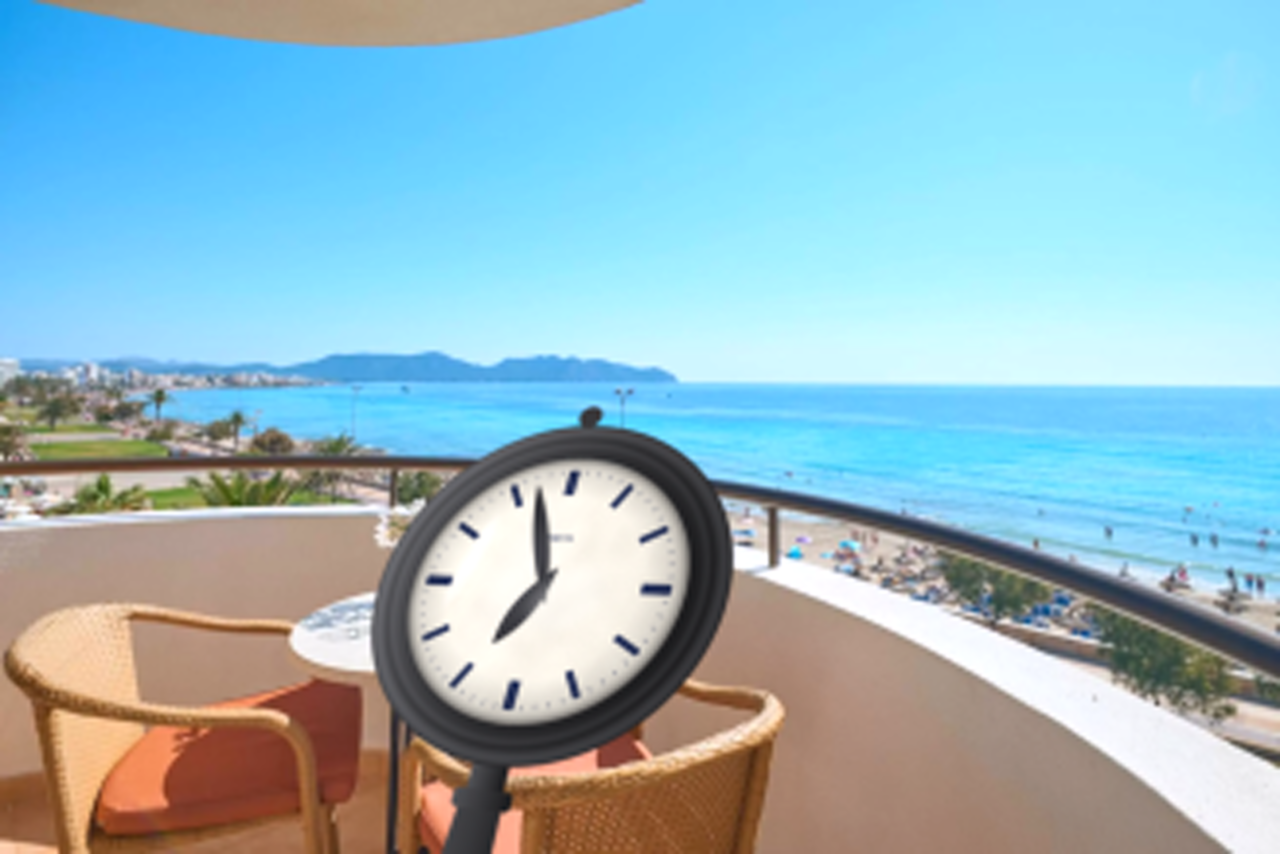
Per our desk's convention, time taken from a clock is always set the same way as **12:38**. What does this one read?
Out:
**6:57**
